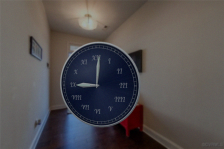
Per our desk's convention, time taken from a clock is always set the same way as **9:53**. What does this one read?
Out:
**9:01**
